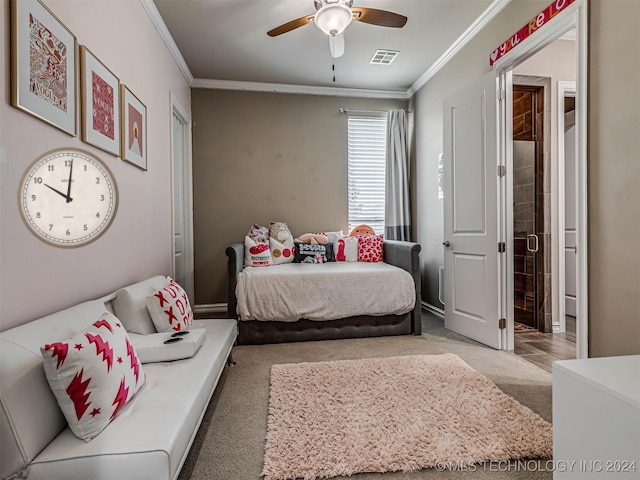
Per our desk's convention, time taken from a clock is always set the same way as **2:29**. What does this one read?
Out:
**10:01**
